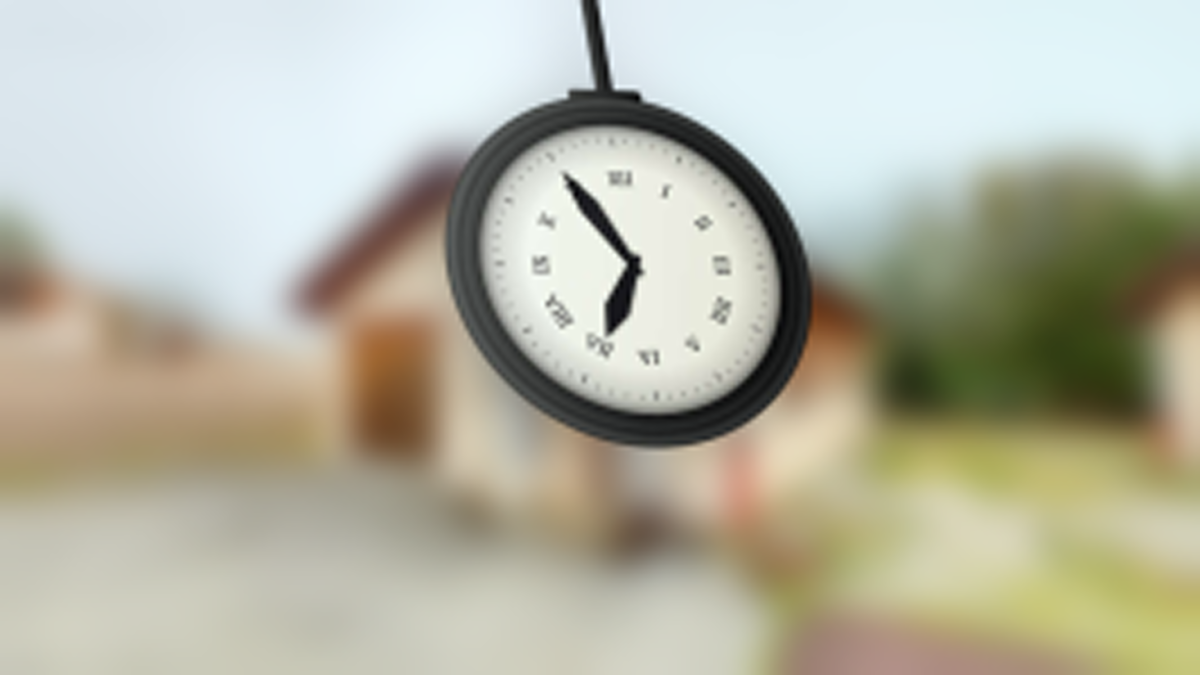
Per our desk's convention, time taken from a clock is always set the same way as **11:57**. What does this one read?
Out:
**6:55**
